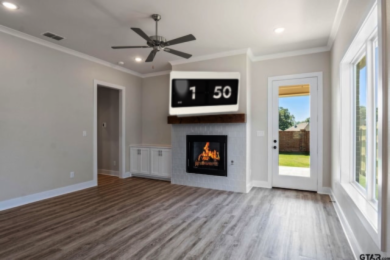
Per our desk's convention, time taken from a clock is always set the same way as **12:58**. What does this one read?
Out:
**1:50**
